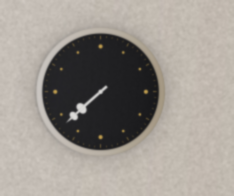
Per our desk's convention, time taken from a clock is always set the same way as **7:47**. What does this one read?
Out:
**7:38**
